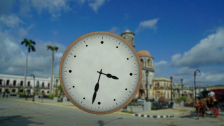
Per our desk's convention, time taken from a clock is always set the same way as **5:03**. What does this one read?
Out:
**3:32**
